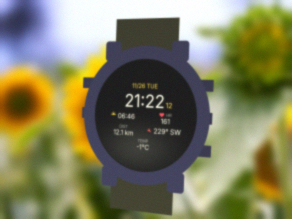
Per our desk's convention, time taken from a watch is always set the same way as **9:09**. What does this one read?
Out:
**21:22**
